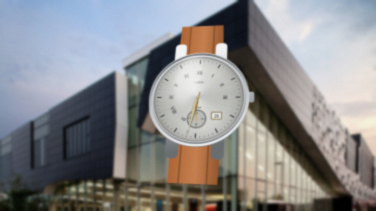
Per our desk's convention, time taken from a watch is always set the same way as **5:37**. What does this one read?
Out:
**6:32**
